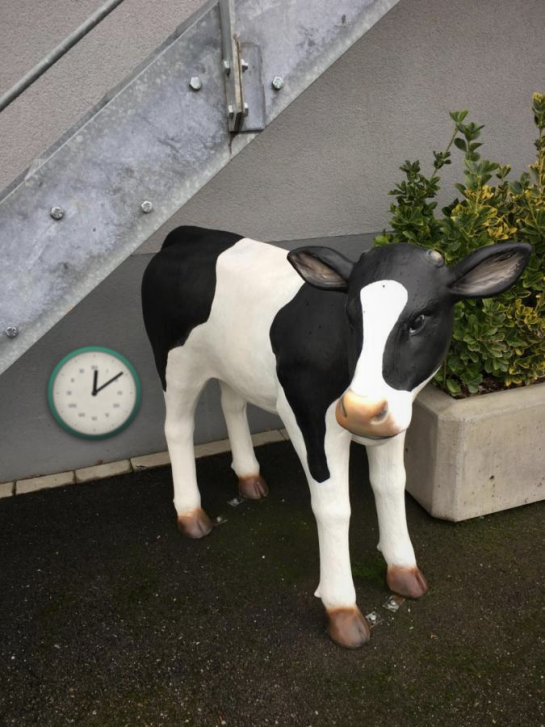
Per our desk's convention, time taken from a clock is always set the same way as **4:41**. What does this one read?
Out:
**12:09**
